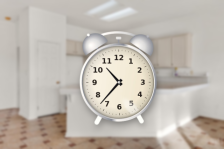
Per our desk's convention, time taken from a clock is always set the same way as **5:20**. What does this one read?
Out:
**10:37**
